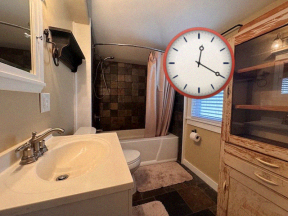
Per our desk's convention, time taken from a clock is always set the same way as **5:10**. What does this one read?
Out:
**12:20**
